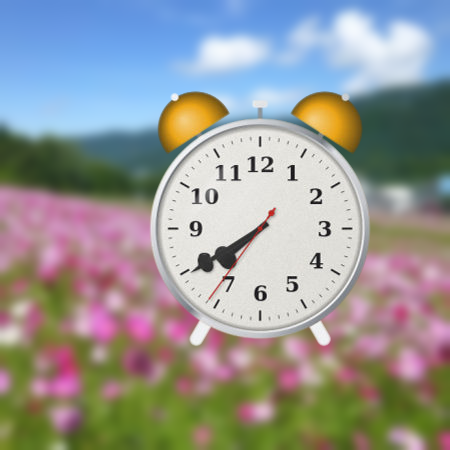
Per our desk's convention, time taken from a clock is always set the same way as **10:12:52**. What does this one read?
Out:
**7:39:36**
